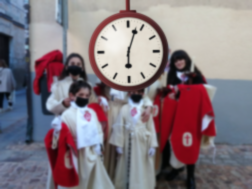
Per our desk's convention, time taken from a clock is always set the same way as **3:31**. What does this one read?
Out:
**6:03**
